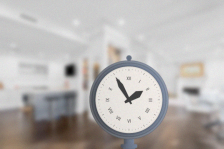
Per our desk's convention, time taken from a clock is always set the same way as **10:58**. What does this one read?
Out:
**1:55**
